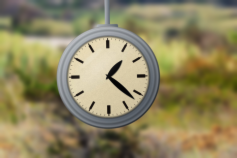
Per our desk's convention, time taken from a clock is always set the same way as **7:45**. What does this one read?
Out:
**1:22**
